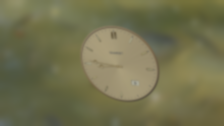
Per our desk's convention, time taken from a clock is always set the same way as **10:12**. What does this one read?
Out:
**8:46**
